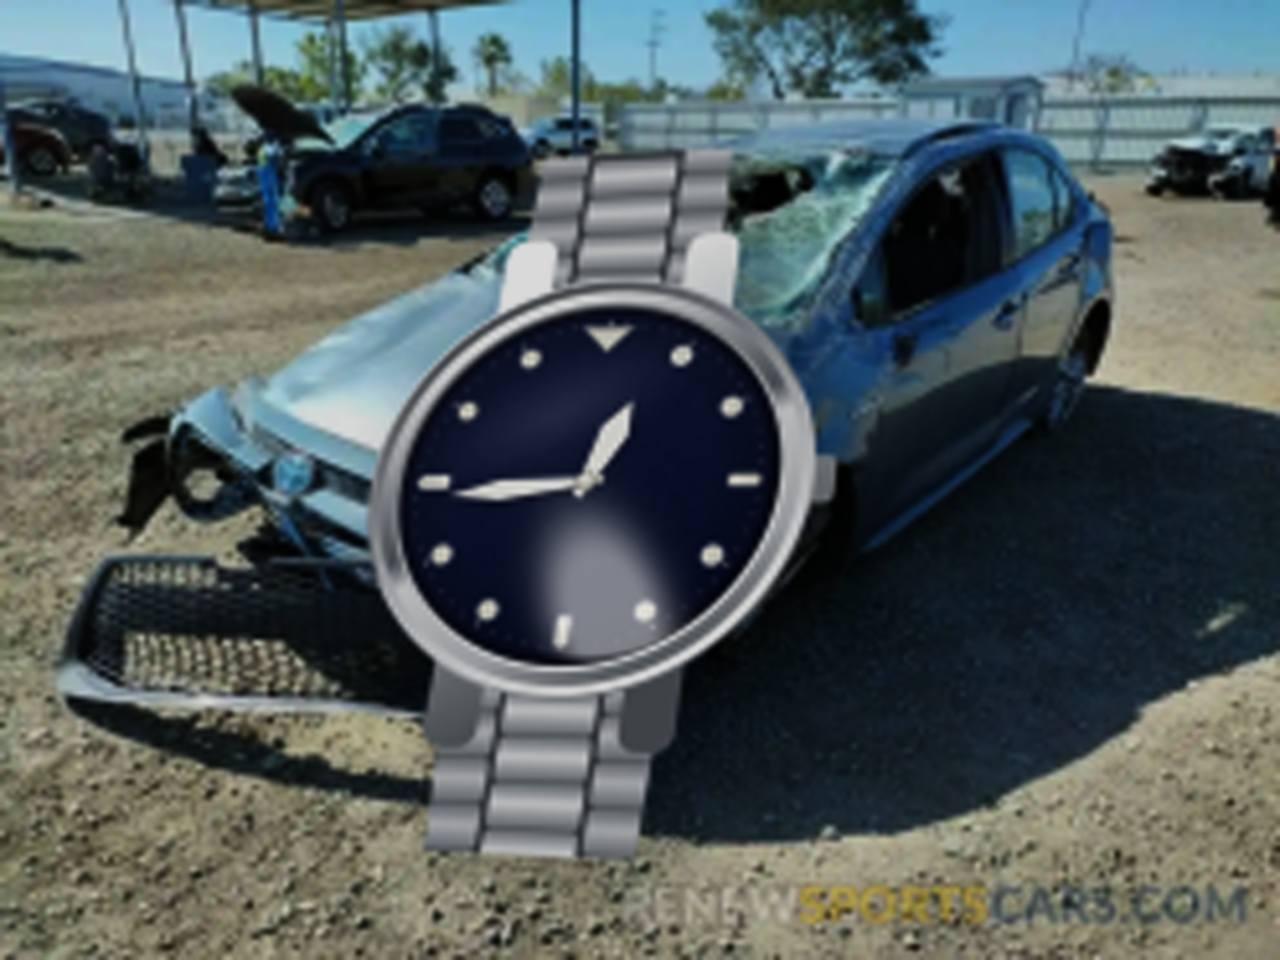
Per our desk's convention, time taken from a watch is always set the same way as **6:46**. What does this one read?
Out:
**12:44**
